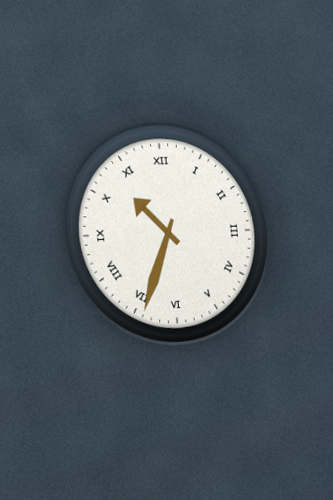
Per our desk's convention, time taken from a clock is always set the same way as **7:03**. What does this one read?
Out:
**10:34**
